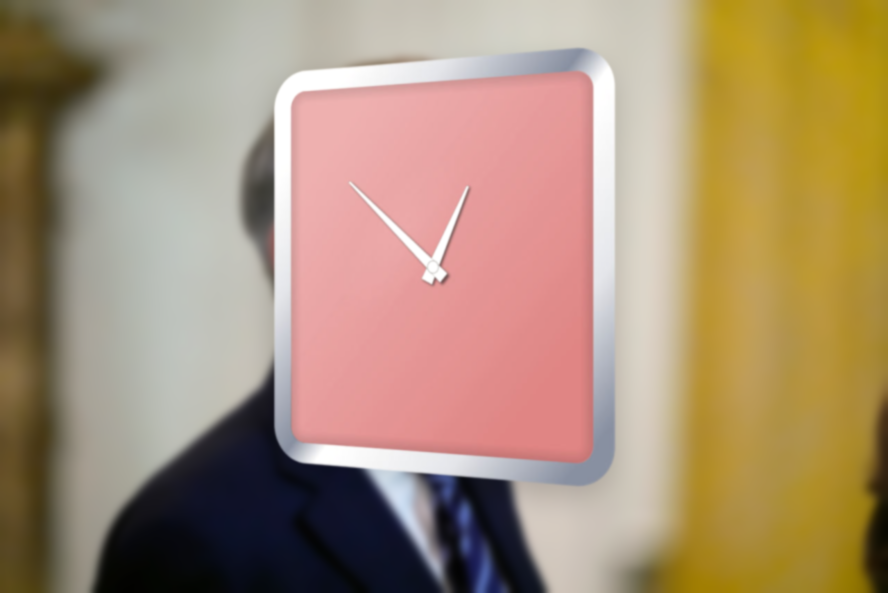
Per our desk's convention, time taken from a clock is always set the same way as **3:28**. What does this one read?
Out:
**12:52**
